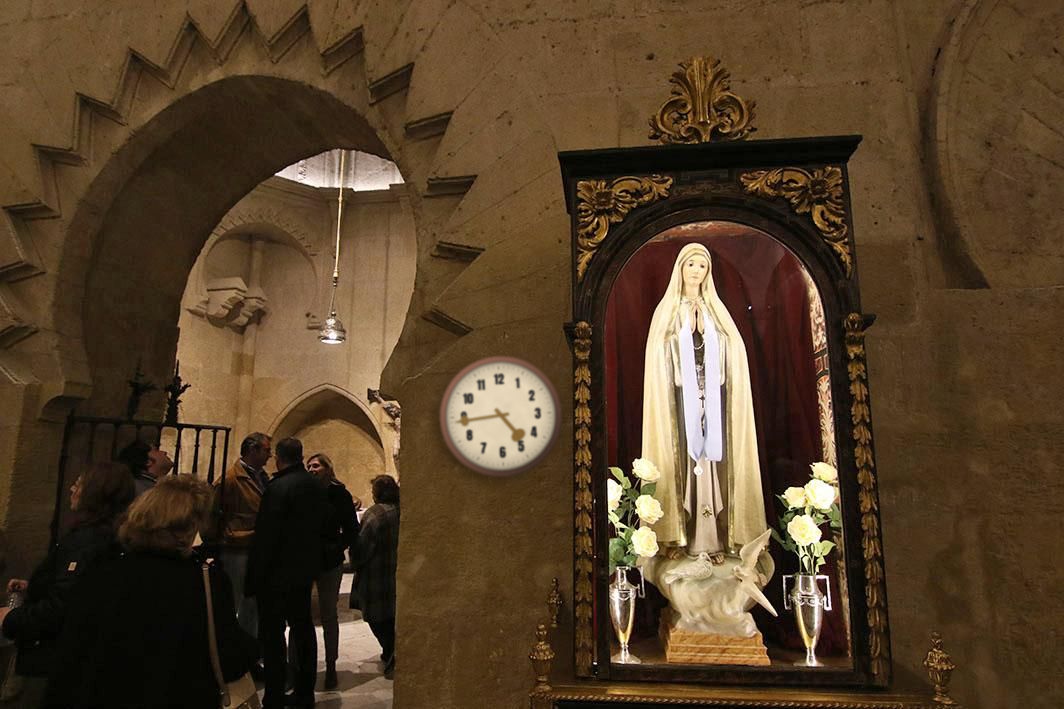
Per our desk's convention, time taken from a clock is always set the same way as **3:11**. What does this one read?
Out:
**4:44**
